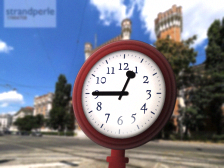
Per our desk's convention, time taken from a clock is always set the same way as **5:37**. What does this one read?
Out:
**12:45**
